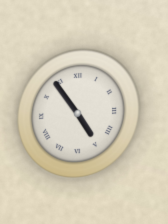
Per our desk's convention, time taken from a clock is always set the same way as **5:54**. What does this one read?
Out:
**4:54**
